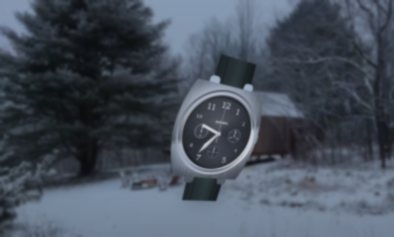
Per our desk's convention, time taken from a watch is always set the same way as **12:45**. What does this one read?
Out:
**9:36**
